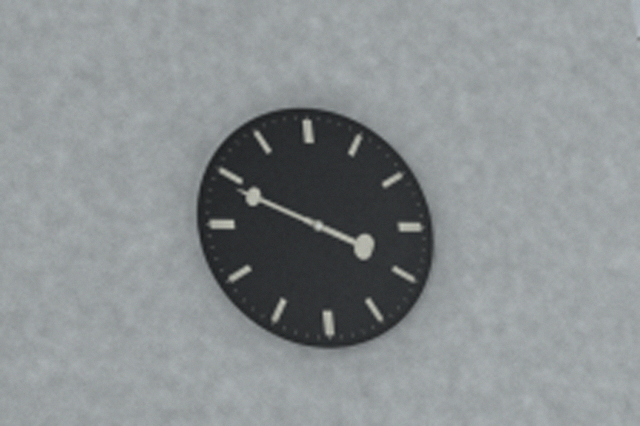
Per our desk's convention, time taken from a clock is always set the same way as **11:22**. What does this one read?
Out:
**3:49**
